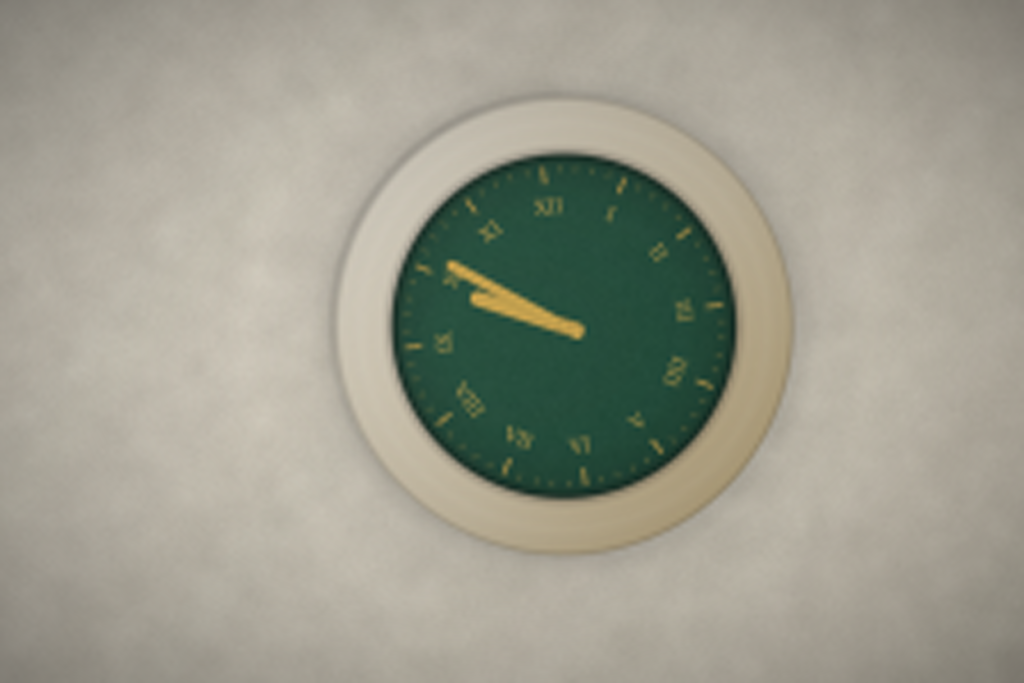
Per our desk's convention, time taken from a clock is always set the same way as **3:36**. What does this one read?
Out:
**9:51**
